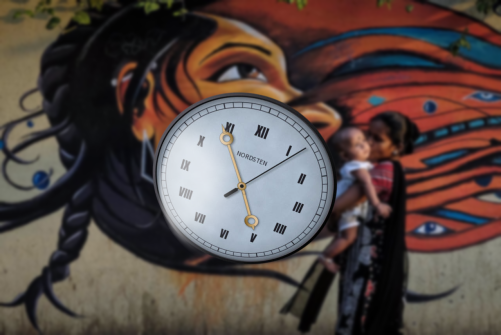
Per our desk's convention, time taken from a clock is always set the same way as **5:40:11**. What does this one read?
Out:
**4:54:06**
